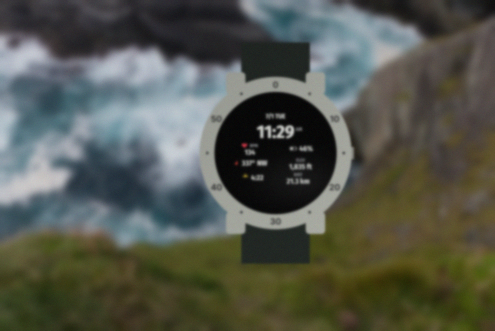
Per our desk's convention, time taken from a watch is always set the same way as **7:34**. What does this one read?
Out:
**11:29**
